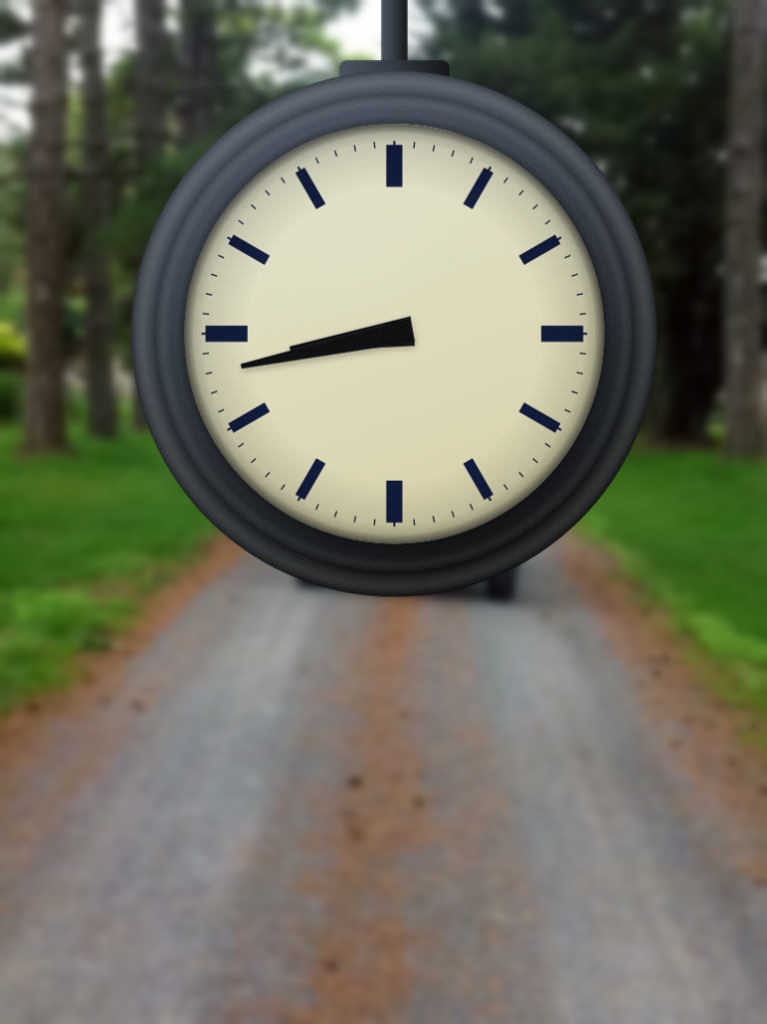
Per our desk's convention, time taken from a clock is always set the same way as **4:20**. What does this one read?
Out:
**8:43**
